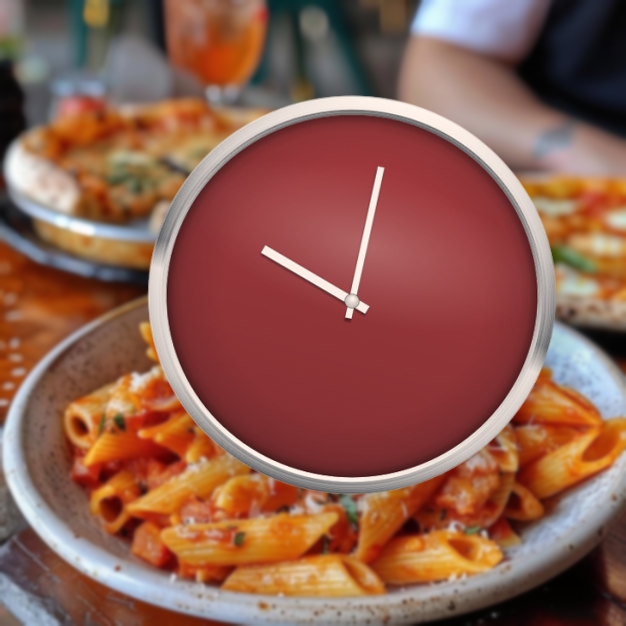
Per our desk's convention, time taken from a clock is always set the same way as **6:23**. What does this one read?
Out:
**10:02**
